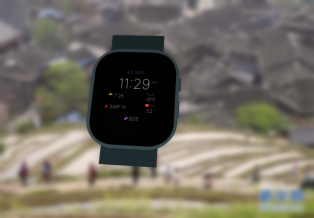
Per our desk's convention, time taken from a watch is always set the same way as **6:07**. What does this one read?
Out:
**11:29**
